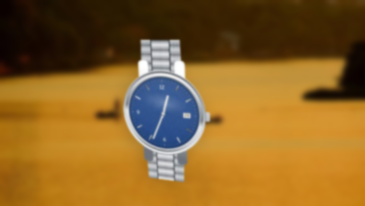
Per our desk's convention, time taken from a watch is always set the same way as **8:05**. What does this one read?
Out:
**12:34**
